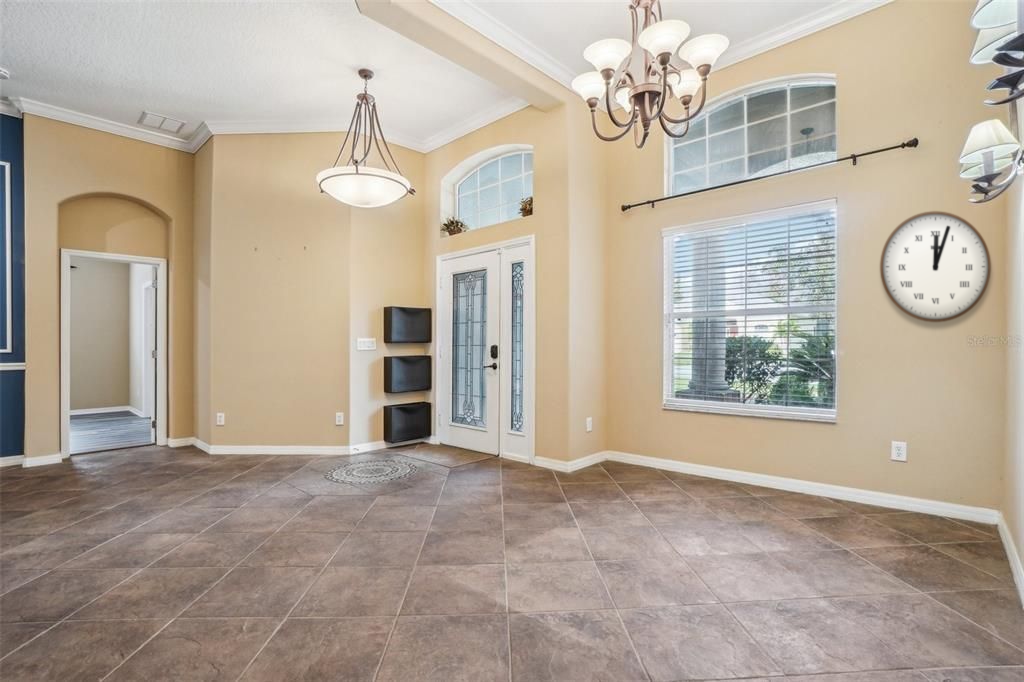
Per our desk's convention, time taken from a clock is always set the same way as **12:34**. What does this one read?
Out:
**12:03**
